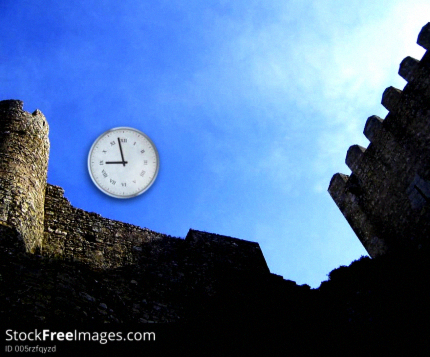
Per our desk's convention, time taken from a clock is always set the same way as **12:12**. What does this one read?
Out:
**8:58**
